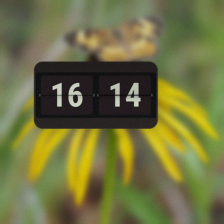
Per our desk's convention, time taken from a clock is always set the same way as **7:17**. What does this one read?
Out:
**16:14**
